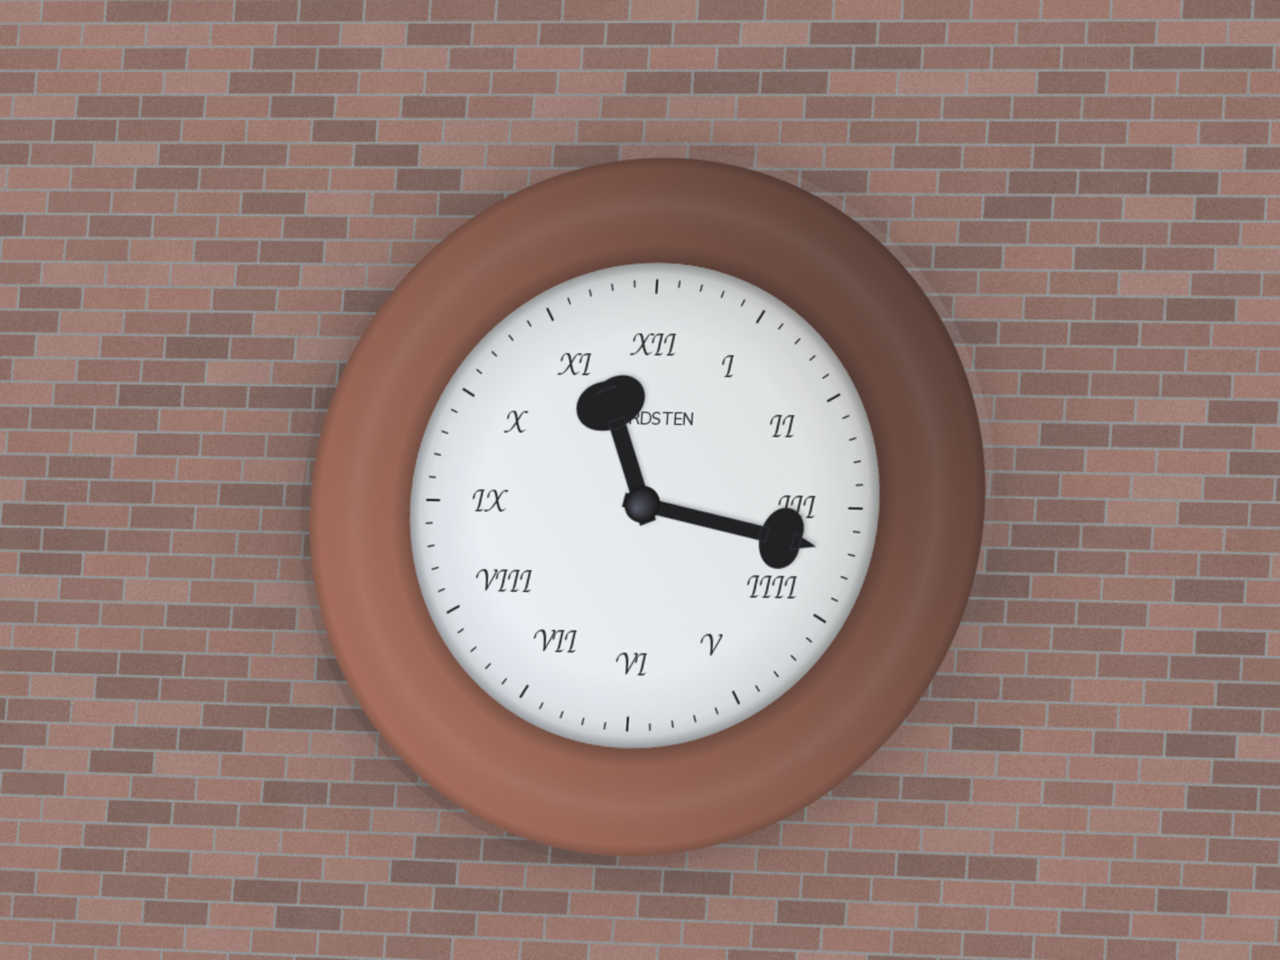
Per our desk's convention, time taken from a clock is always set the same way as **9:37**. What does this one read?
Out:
**11:17**
